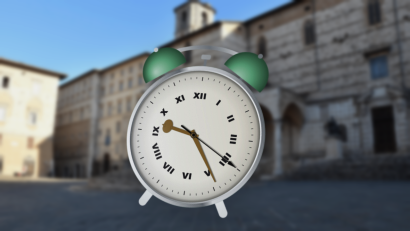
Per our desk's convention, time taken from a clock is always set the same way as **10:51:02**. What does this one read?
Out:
**9:24:20**
